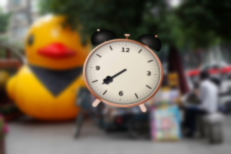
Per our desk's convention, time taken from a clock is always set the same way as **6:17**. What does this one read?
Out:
**7:38**
